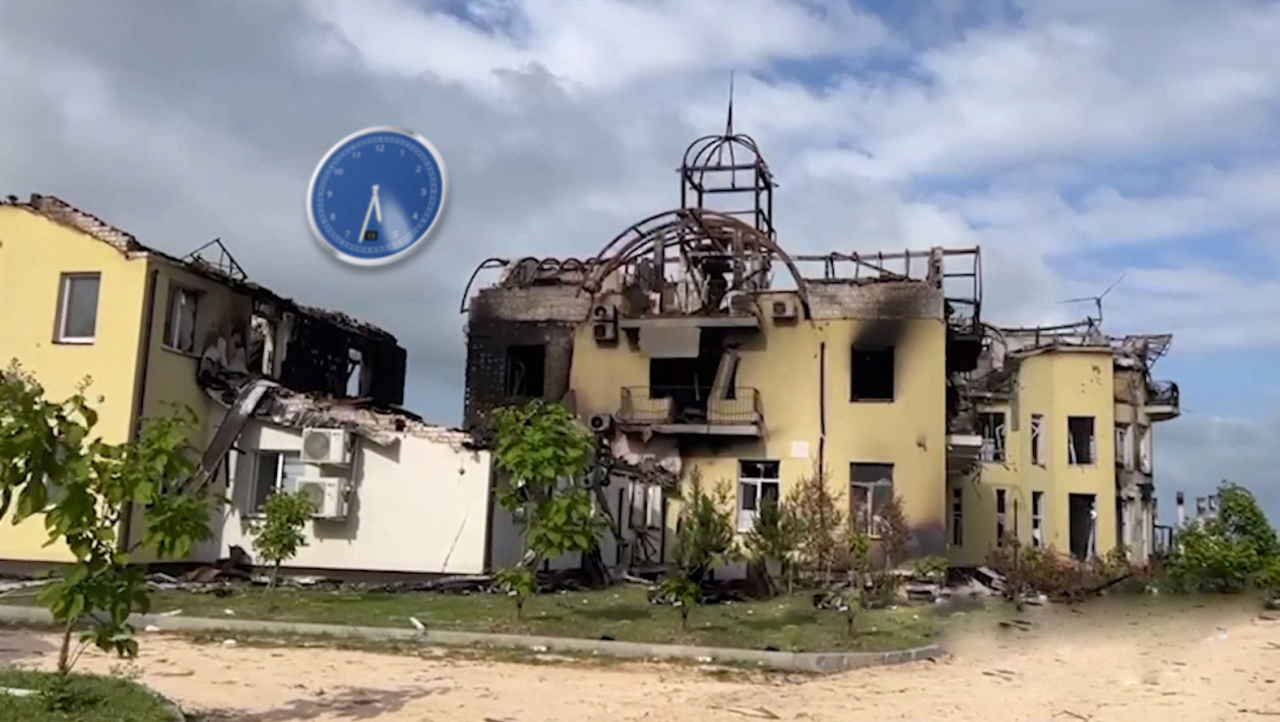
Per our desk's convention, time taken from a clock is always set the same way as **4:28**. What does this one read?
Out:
**5:32**
